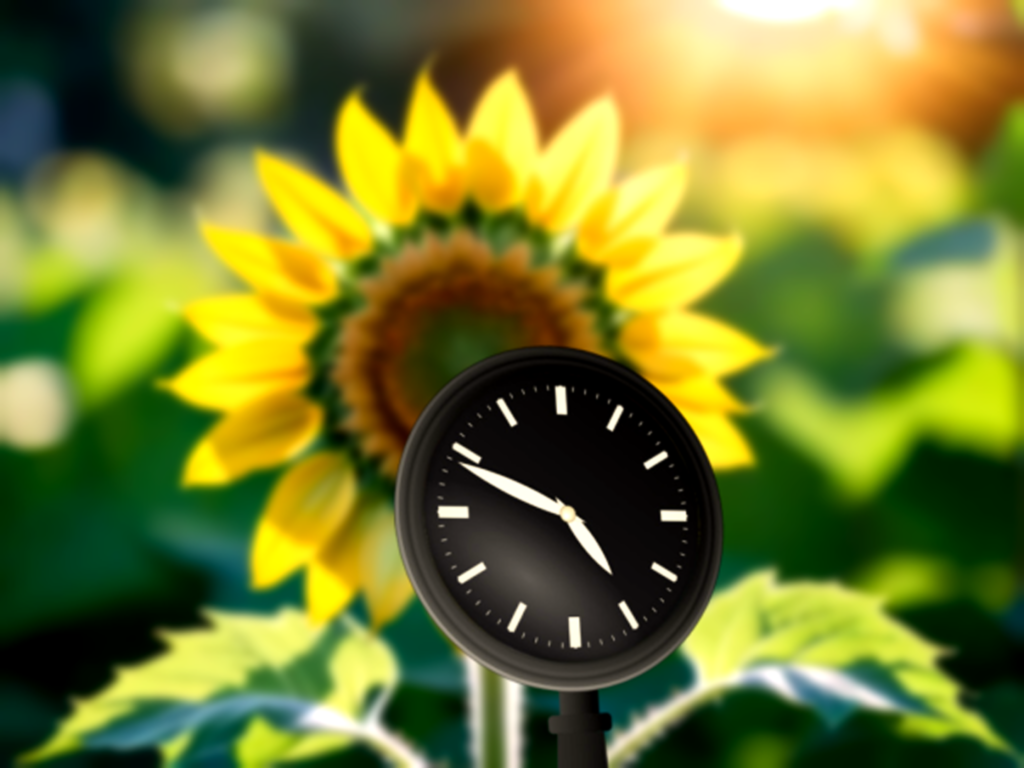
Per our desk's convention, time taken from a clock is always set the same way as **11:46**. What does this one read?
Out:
**4:49**
